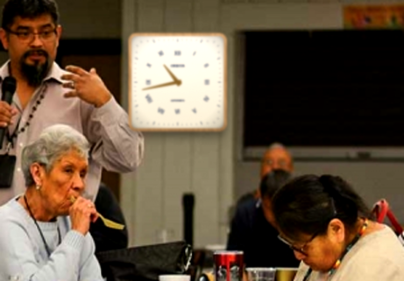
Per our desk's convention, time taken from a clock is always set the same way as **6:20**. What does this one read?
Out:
**10:43**
